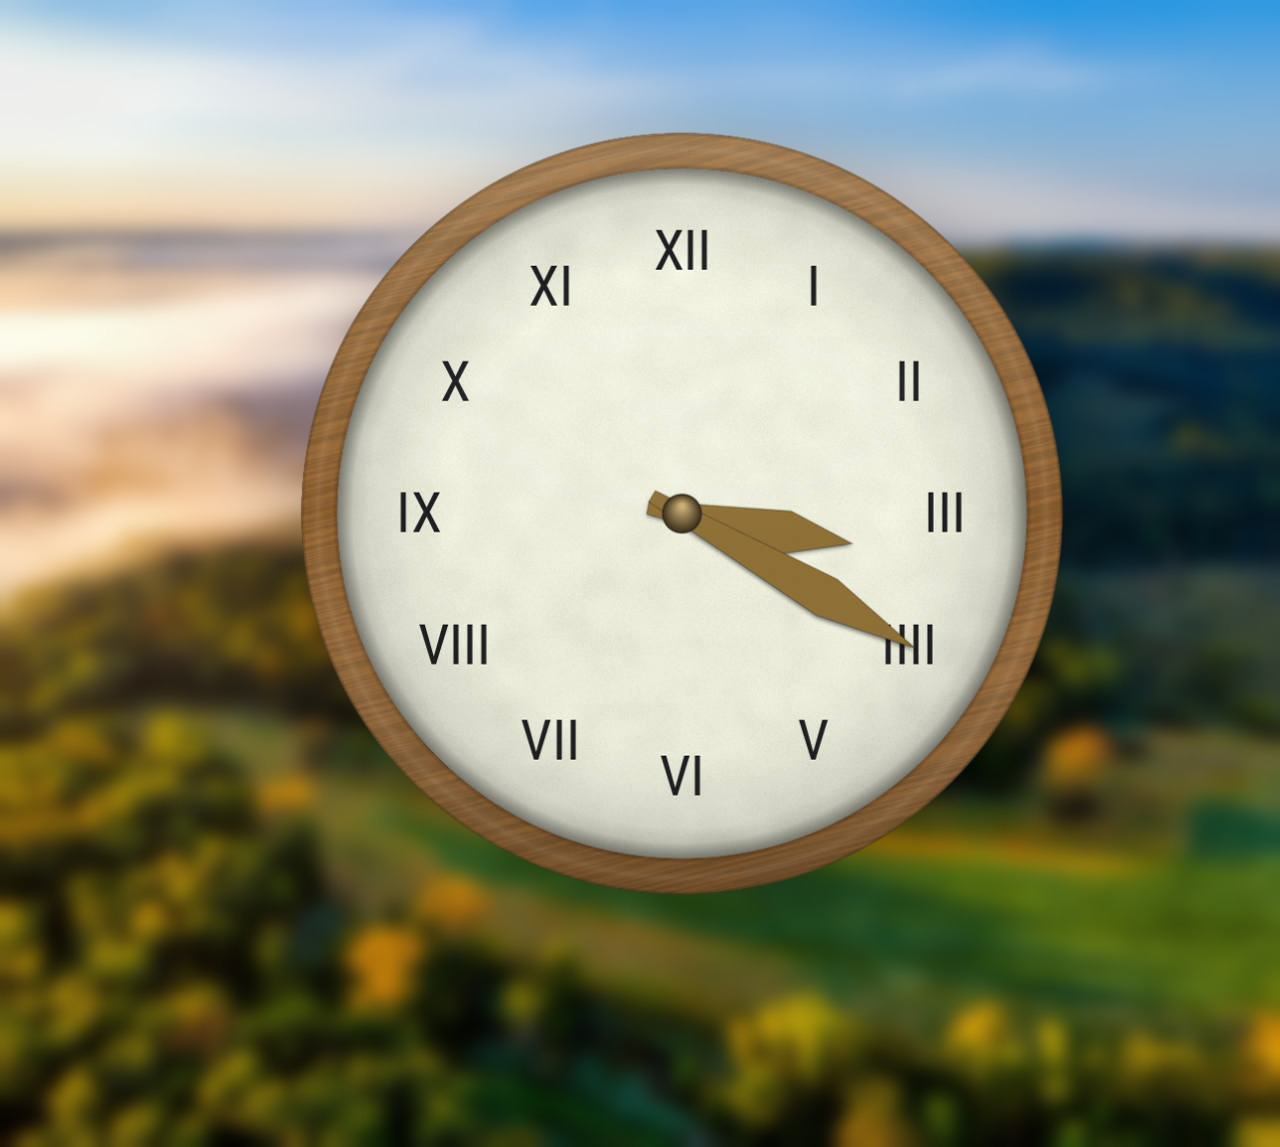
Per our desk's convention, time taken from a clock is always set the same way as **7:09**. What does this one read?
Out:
**3:20**
